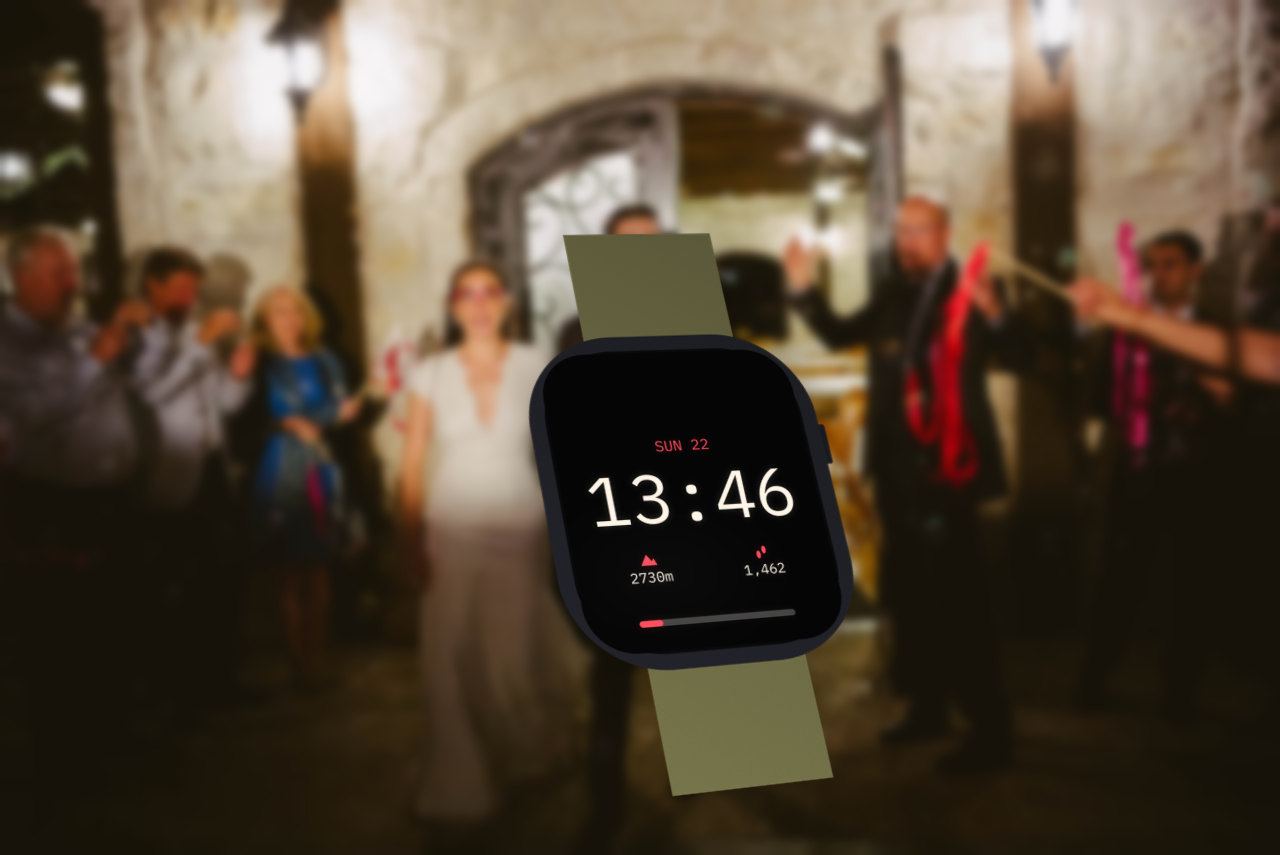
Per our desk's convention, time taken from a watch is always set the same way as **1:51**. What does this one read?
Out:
**13:46**
